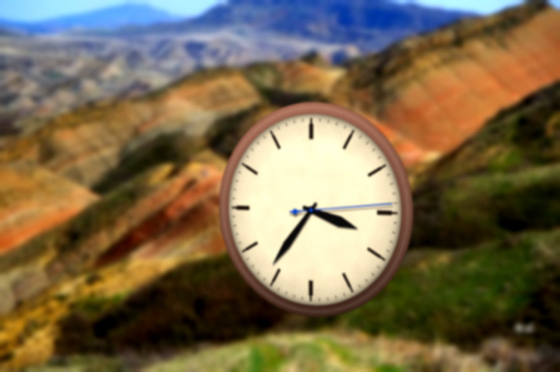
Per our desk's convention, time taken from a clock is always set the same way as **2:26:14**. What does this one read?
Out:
**3:36:14**
